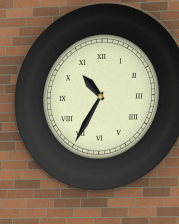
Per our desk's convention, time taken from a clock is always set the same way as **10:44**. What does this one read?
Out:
**10:35**
